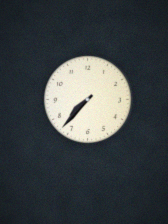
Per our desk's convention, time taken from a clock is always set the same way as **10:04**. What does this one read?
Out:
**7:37**
